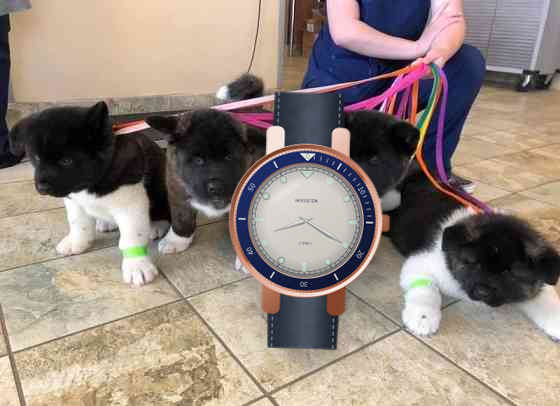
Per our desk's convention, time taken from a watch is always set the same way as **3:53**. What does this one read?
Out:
**8:20**
